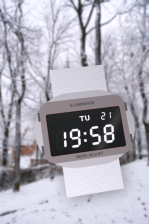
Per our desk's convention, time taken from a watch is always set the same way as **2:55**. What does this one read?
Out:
**19:58**
